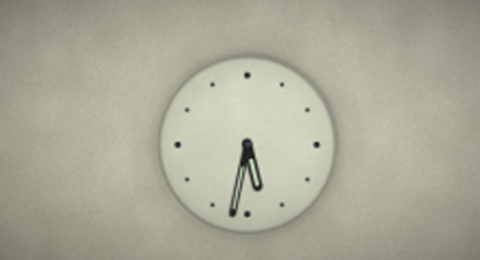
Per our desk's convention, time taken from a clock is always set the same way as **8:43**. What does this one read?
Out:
**5:32**
